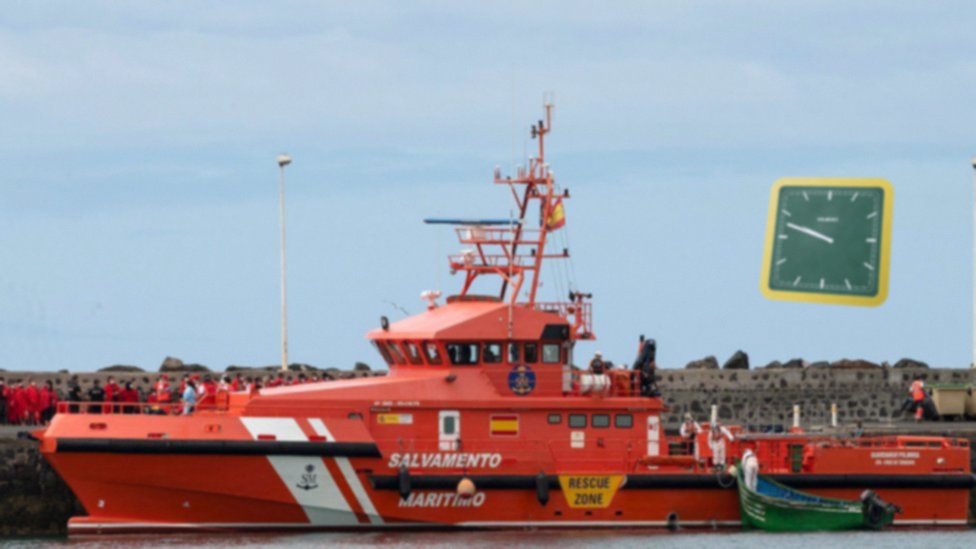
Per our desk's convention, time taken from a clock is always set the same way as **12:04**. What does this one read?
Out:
**9:48**
